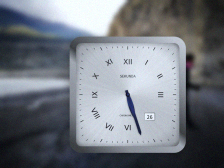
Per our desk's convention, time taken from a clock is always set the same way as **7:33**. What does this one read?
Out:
**5:27**
